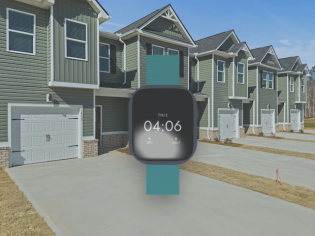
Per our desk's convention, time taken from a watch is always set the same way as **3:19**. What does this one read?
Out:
**4:06**
